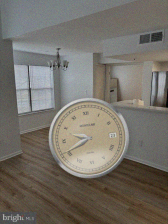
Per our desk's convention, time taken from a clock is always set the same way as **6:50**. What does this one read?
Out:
**9:41**
